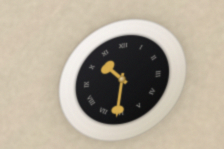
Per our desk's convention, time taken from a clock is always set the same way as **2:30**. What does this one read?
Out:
**10:31**
